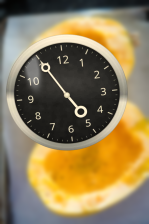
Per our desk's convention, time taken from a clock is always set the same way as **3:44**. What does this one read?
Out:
**4:55**
